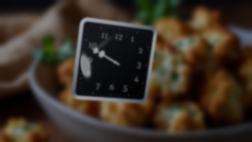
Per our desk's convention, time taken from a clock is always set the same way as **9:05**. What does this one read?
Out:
**9:49**
